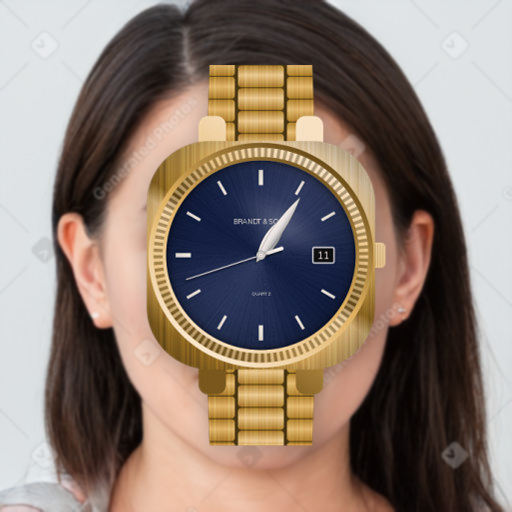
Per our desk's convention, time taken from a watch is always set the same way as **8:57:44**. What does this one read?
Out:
**1:05:42**
